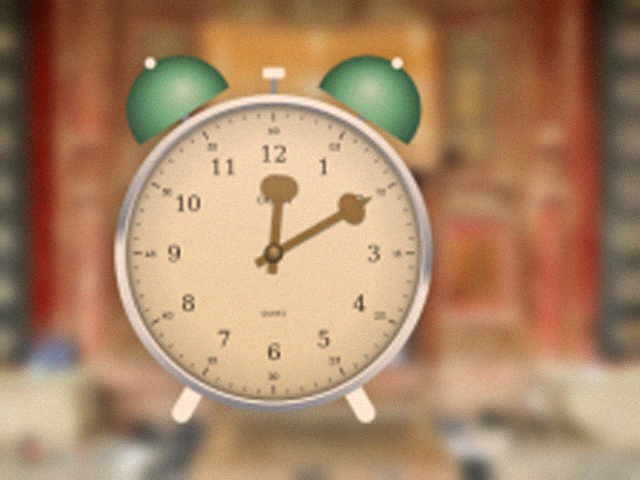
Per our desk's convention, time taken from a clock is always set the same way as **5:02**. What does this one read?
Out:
**12:10**
